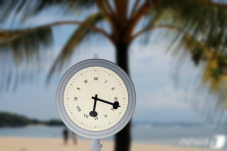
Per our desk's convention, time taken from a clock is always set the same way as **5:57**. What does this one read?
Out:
**6:18**
